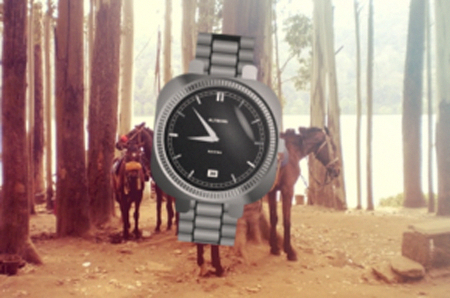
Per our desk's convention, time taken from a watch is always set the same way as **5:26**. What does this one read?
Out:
**8:53**
